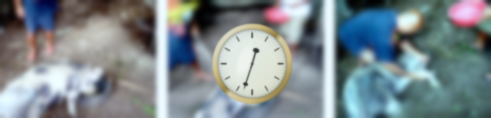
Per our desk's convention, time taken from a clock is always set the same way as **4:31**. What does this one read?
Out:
**12:33**
